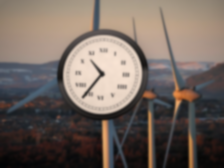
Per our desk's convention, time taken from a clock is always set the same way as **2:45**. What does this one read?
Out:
**10:36**
